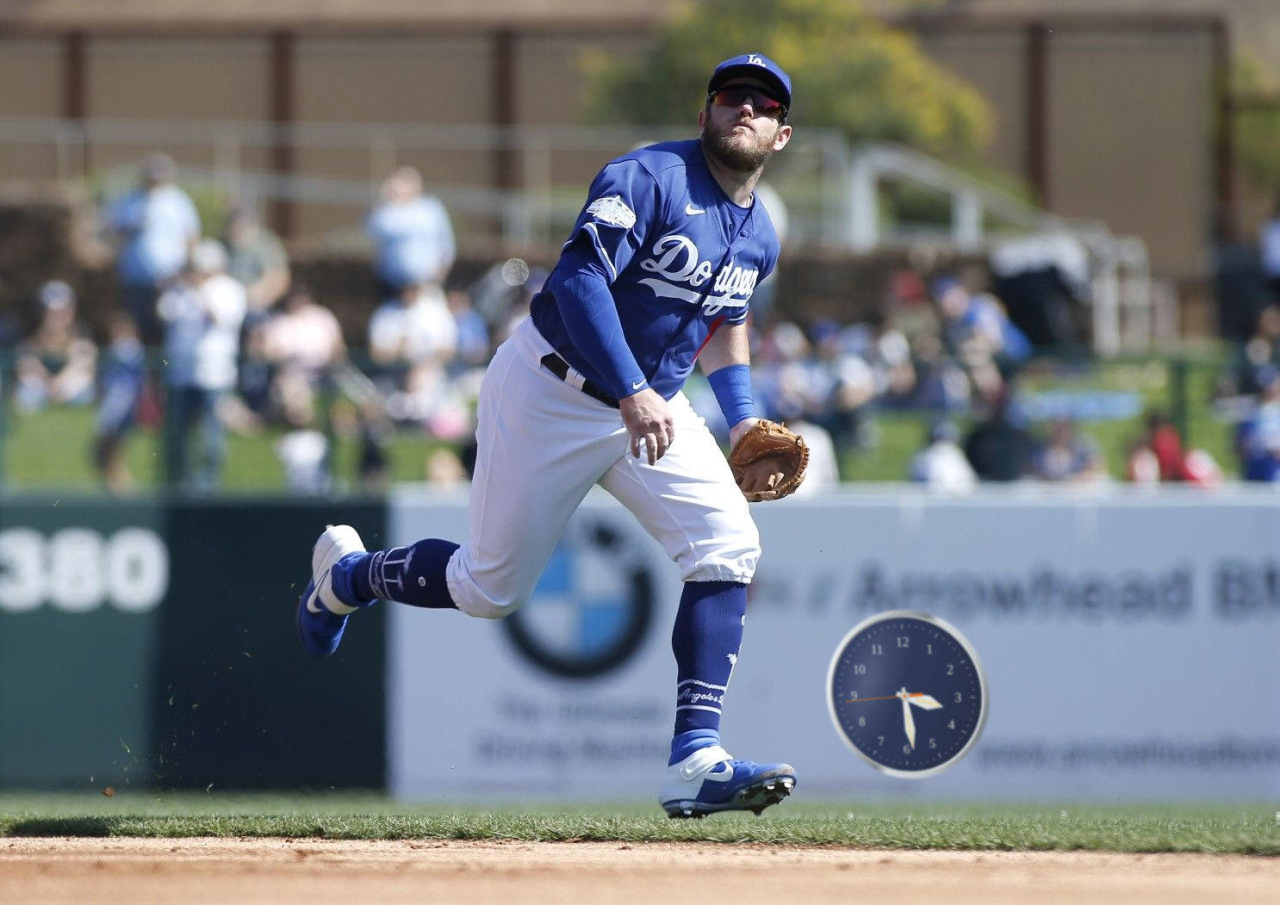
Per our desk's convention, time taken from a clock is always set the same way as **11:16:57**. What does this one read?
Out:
**3:28:44**
